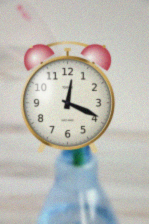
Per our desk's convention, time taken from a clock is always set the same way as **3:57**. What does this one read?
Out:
**12:19**
